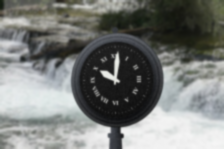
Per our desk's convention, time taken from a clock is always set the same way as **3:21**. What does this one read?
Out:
**10:01**
